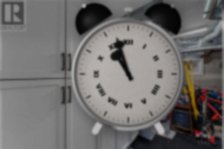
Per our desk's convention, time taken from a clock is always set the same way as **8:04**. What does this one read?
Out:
**10:57**
